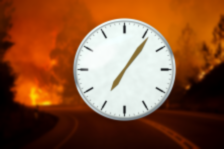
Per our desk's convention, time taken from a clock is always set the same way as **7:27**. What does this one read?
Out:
**7:06**
